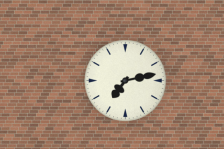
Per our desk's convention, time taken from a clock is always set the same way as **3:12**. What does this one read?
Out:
**7:13**
